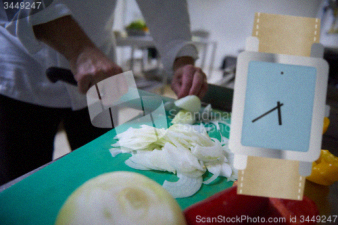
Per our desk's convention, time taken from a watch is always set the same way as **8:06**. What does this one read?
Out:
**5:39**
